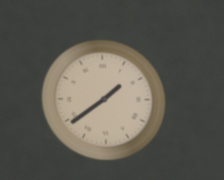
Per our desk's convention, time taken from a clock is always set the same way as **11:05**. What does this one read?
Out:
**1:39**
